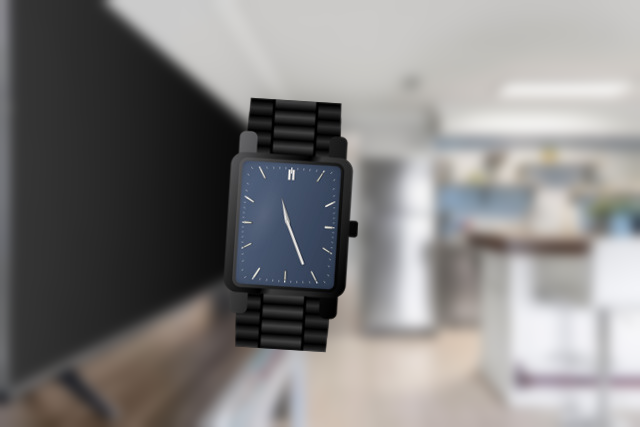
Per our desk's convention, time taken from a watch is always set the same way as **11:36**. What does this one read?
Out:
**11:26**
